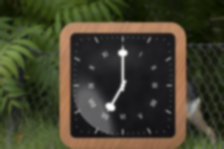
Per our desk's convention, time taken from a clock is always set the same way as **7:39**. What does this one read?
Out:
**7:00**
